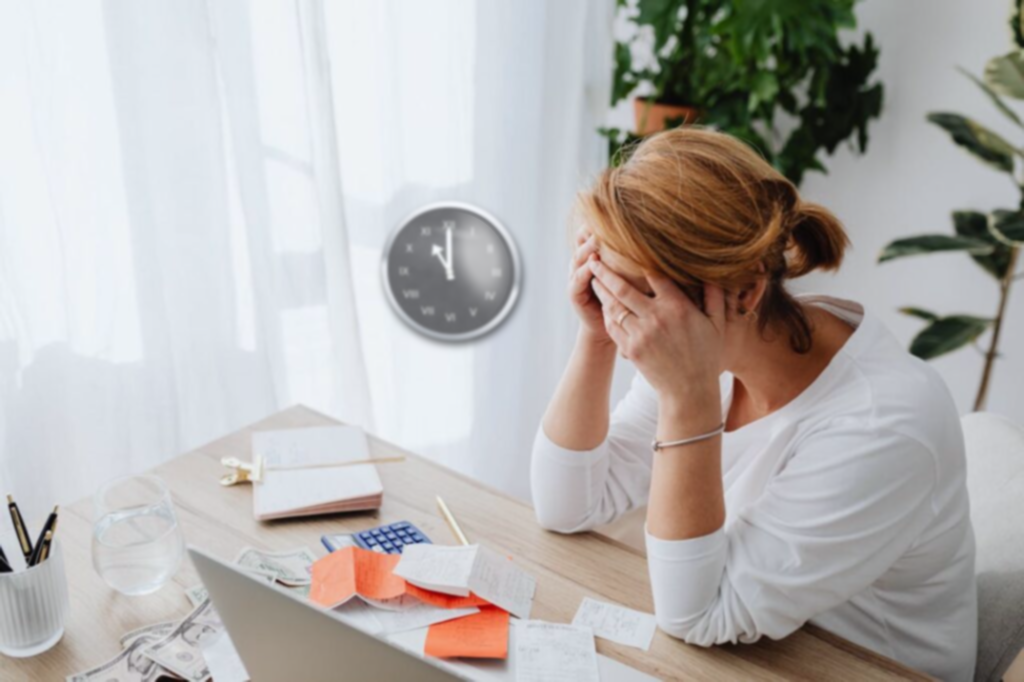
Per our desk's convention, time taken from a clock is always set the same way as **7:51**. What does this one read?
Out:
**11:00**
